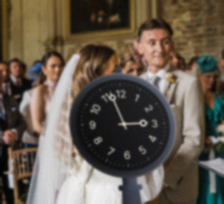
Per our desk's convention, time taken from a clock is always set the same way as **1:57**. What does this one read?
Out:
**2:57**
